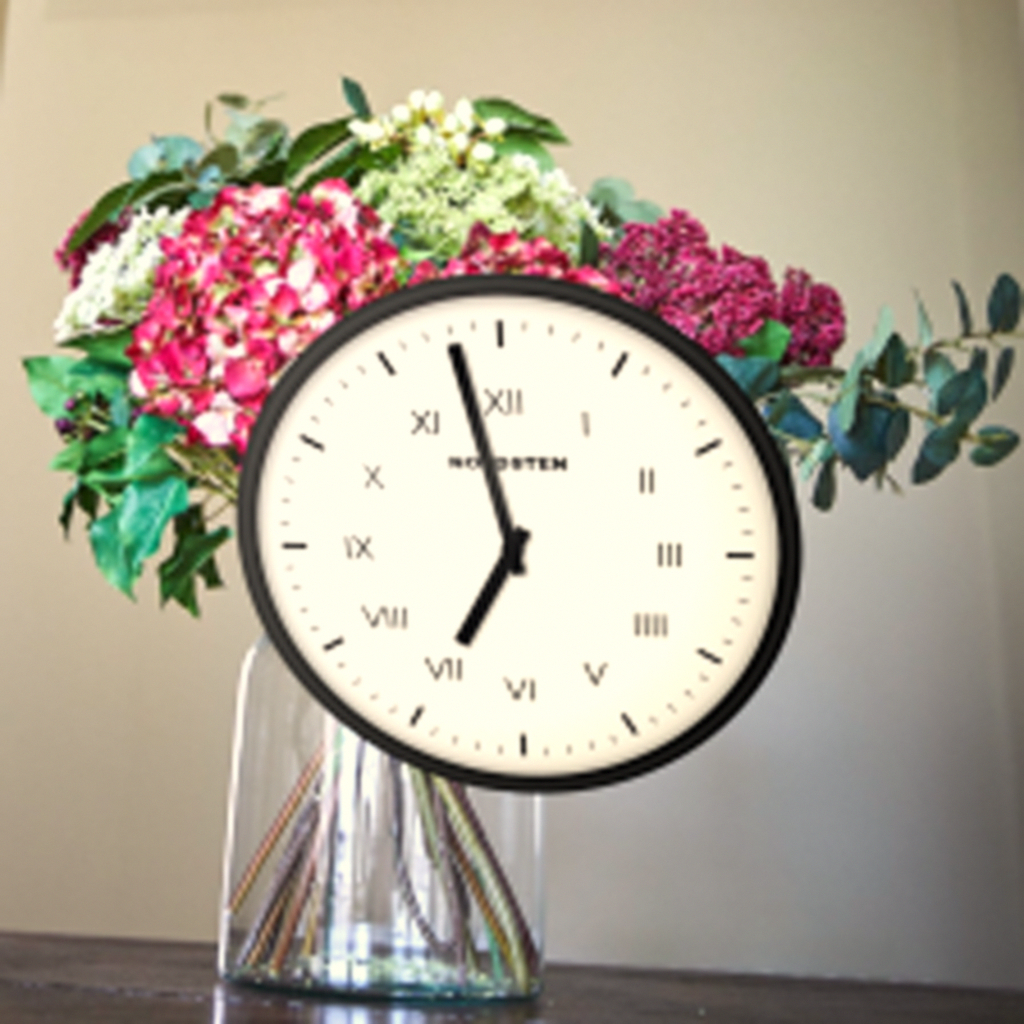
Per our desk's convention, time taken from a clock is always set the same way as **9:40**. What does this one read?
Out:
**6:58**
